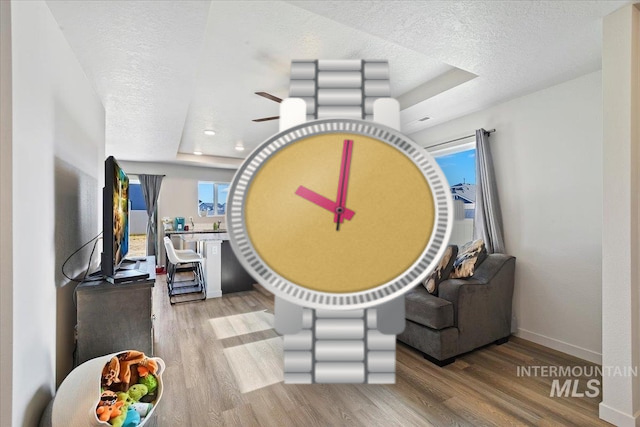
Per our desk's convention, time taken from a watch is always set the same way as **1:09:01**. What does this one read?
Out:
**10:01:01**
